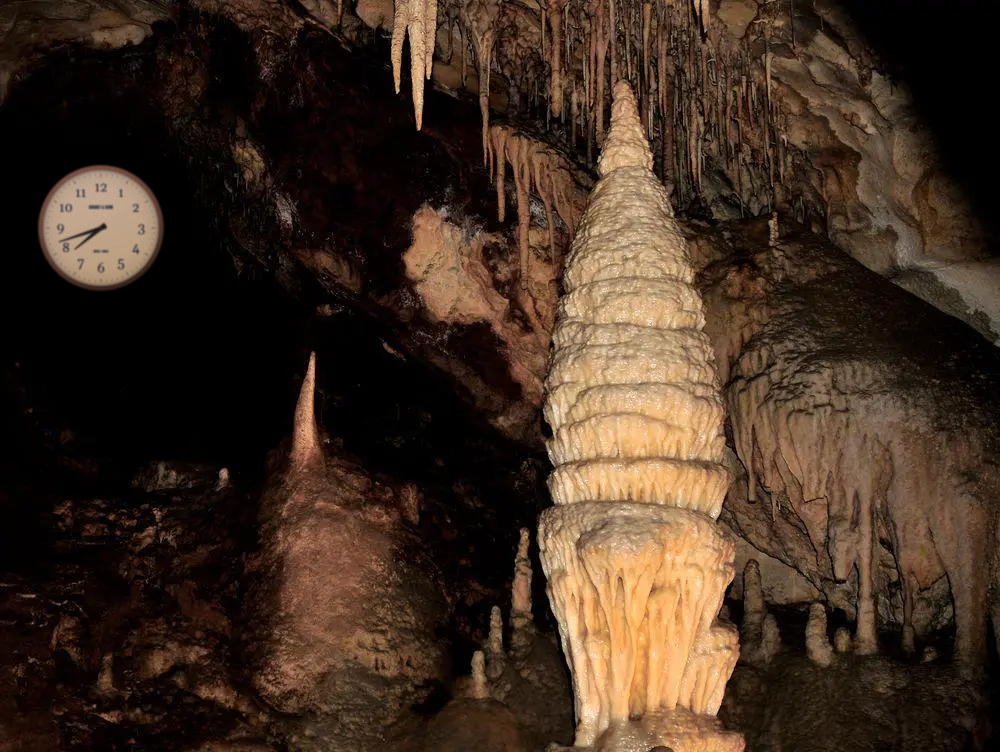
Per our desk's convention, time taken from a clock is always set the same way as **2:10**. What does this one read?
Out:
**7:42**
